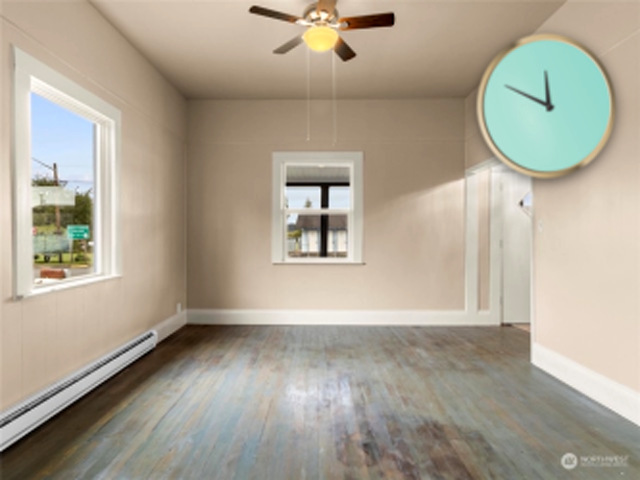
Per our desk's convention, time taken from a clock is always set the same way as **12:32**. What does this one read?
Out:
**11:49**
